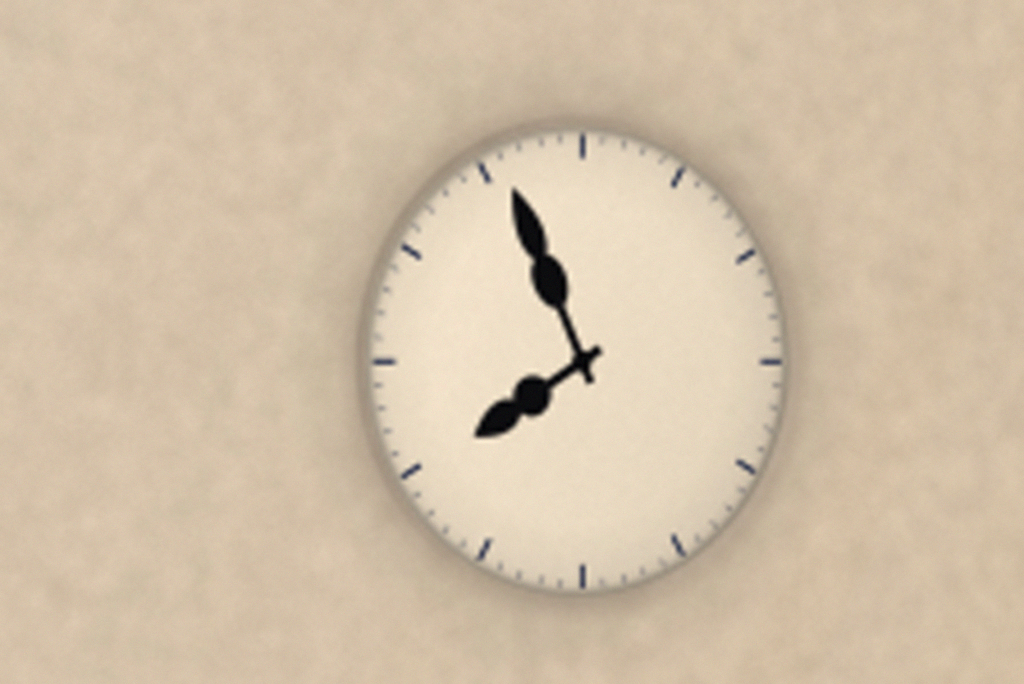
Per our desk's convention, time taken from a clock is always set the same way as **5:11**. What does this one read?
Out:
**7:56**
